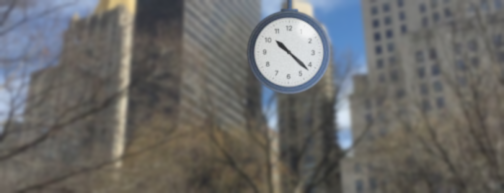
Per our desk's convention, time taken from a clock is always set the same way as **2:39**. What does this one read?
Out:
**10:22**
